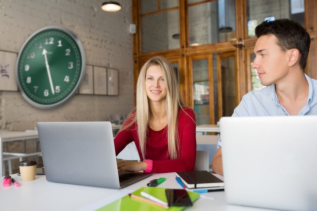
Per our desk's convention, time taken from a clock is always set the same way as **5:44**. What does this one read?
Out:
**11:27**
